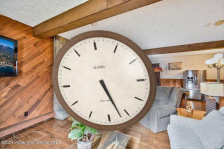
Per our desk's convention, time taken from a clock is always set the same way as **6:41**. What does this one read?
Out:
**5:27**
